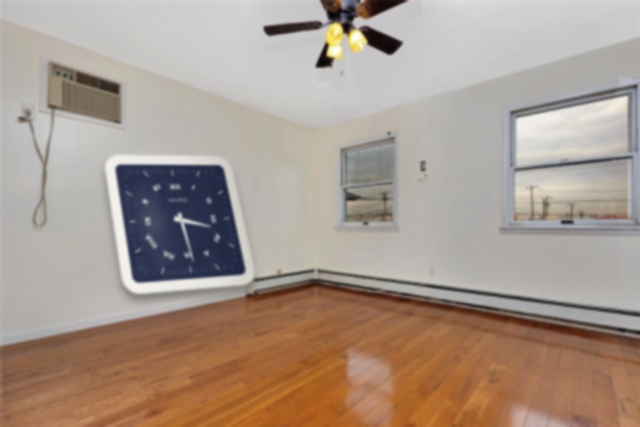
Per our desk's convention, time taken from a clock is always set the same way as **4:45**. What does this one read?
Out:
**3:29**
